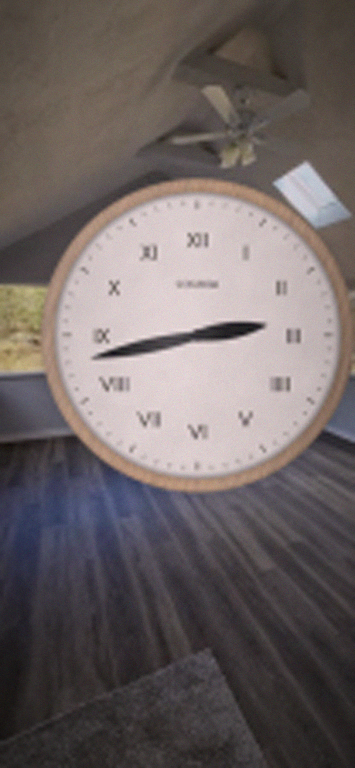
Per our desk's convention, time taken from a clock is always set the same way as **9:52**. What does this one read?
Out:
**2:43**
